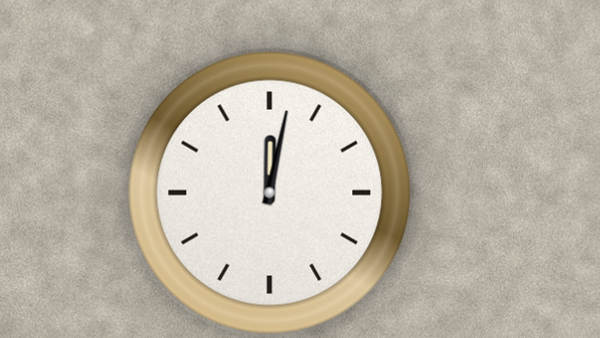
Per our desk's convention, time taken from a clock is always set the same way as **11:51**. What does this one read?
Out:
**12:02**
